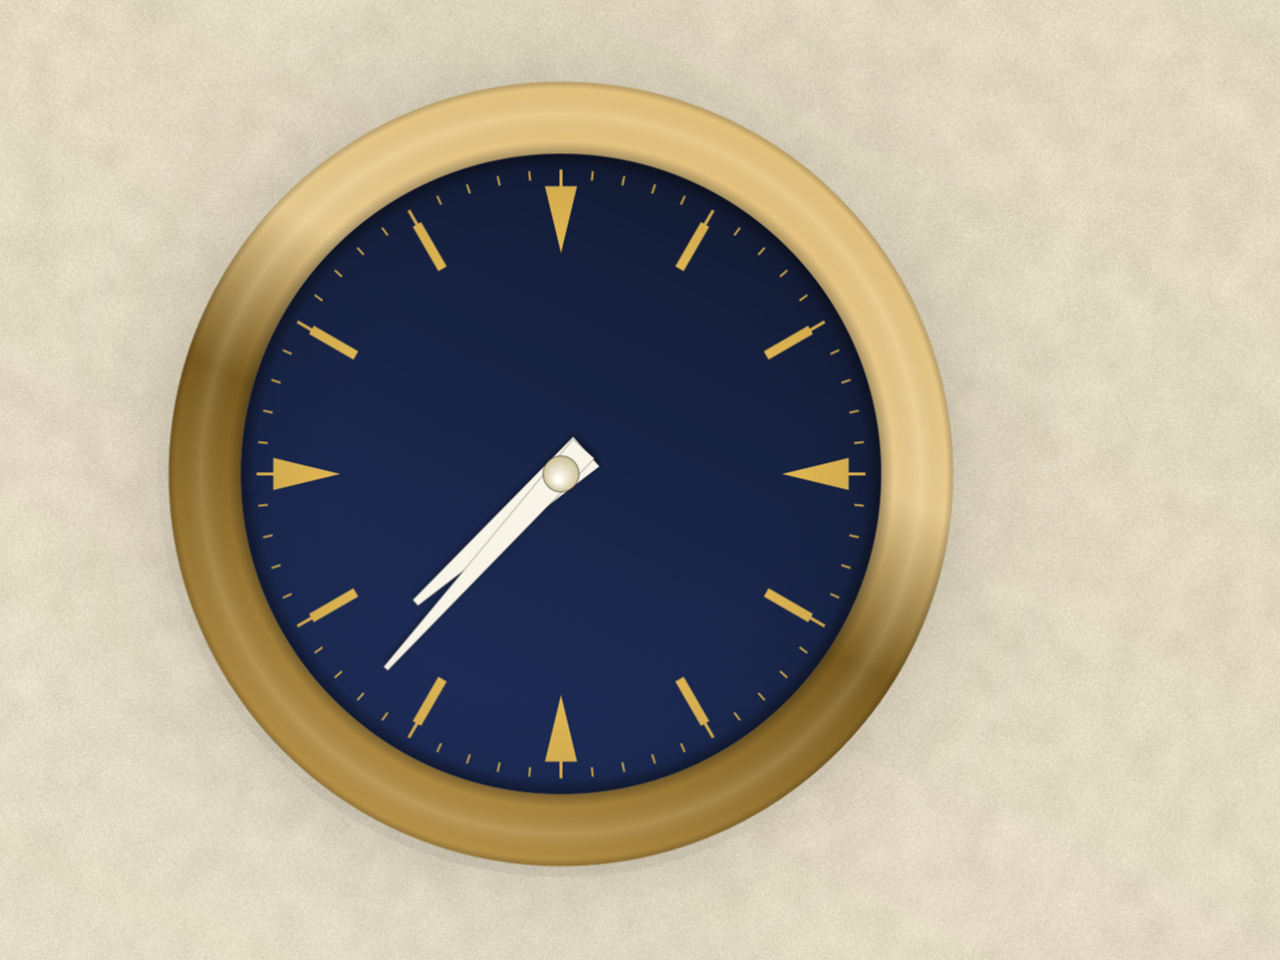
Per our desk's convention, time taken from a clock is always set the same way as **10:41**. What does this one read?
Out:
**7:37**
